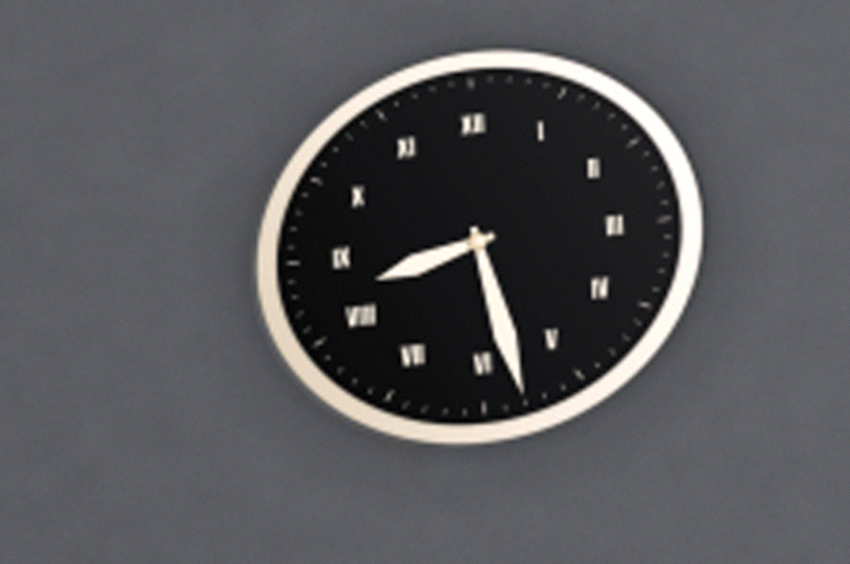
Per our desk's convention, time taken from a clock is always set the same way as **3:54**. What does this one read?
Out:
**8:28**
